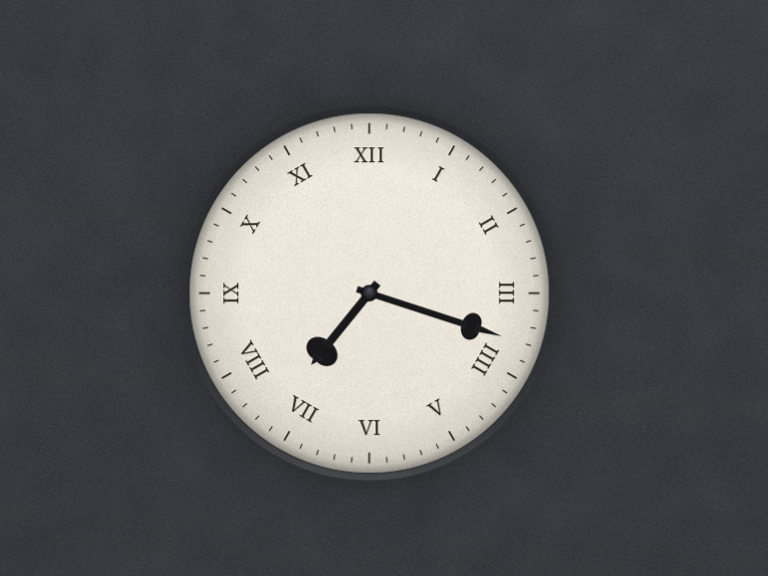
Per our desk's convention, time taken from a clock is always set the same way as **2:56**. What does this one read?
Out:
**7:18**
